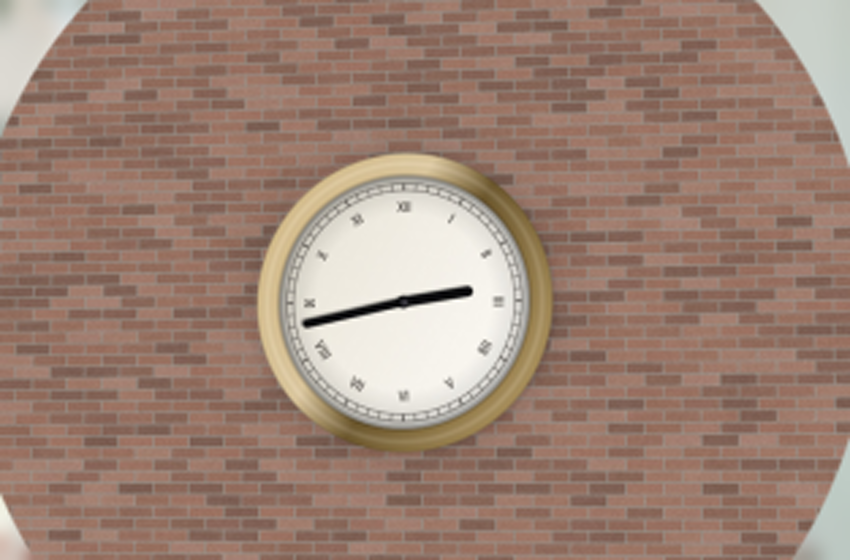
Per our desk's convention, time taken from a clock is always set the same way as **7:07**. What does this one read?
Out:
**2:43**
